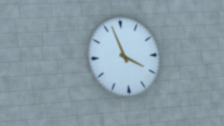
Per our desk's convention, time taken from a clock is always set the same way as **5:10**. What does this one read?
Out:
**3:57**
